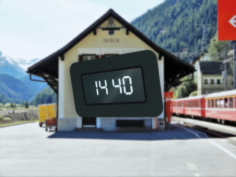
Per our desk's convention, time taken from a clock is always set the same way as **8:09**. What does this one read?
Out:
**14:40**
